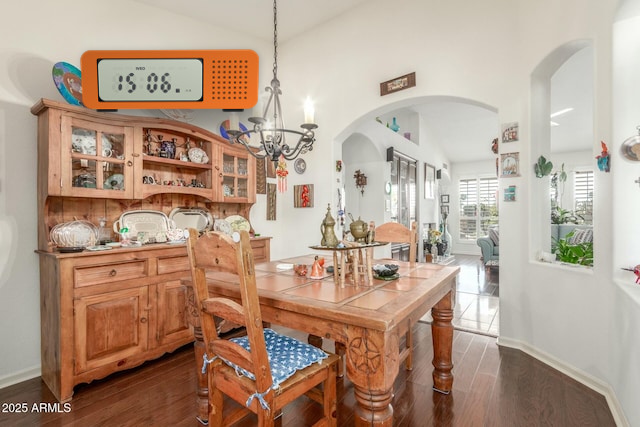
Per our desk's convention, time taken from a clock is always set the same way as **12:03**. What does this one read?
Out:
**15:06**
